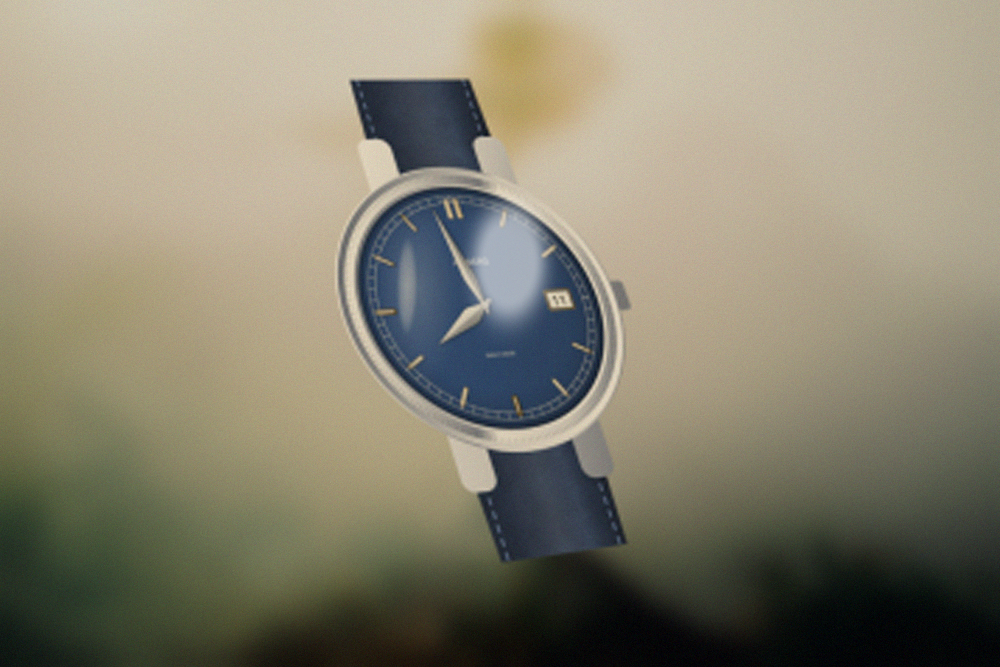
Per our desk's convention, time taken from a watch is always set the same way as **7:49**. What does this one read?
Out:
**7:58**
